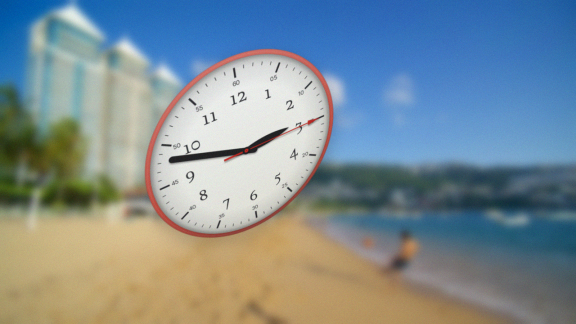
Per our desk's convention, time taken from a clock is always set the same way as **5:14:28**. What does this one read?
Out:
**2:48:15**
